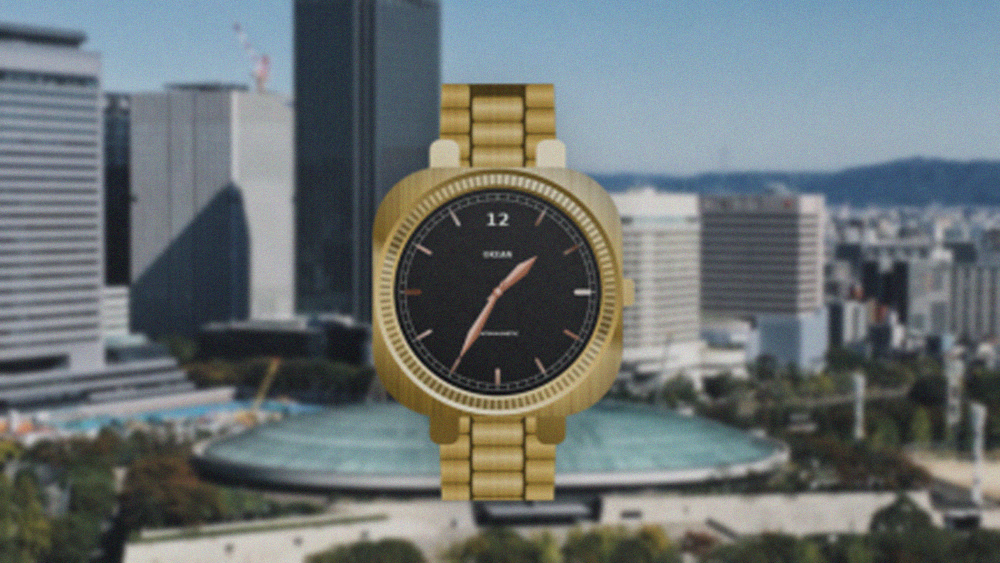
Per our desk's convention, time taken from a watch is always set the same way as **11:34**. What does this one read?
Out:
**1:35**
